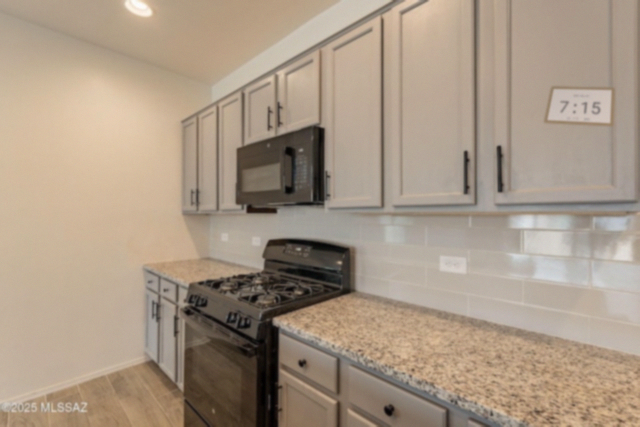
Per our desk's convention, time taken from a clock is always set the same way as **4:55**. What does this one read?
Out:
**7:15**
